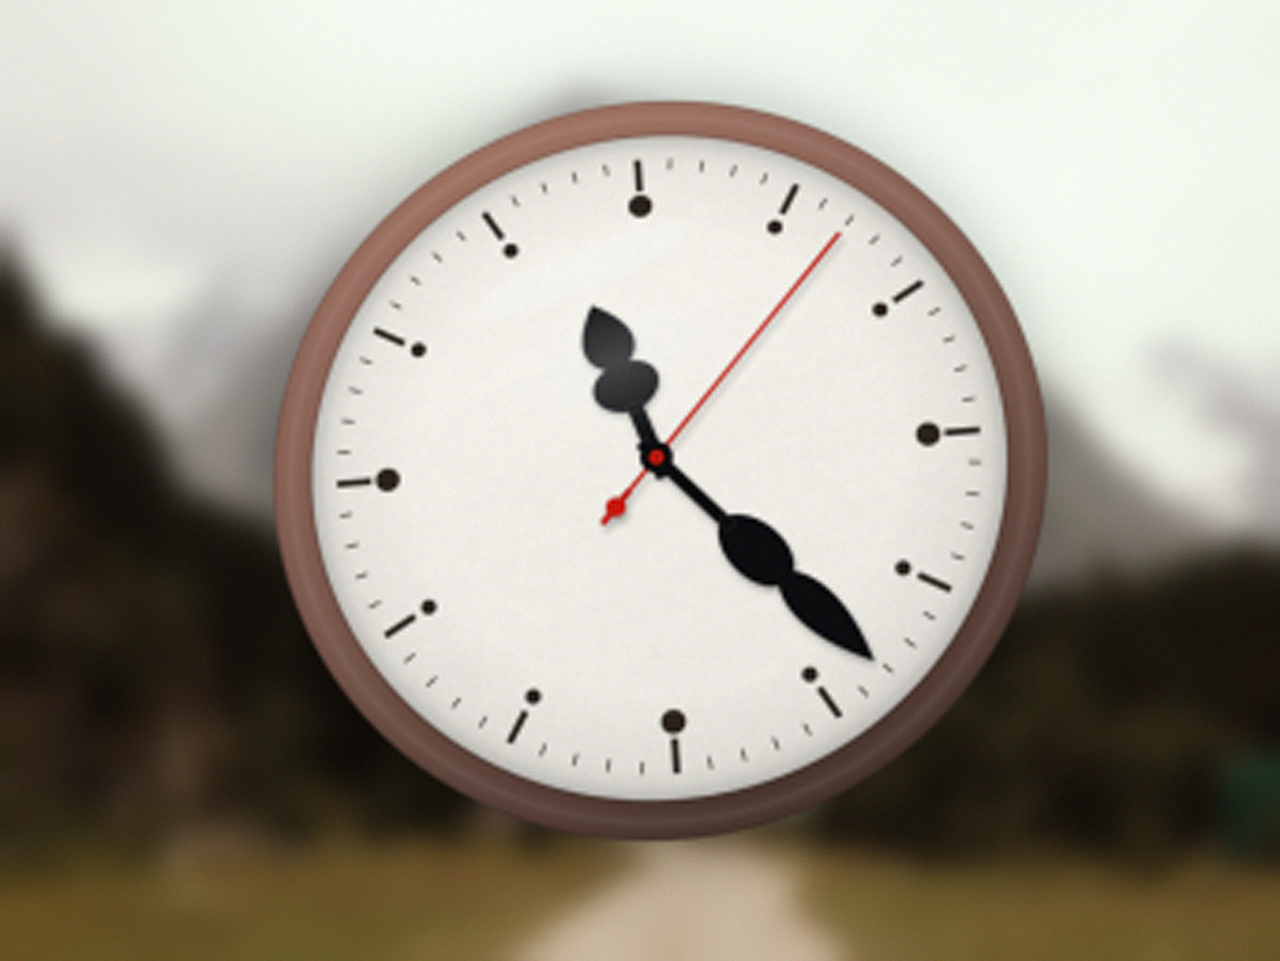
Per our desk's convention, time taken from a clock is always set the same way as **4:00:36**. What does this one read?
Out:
**11:23:07**
